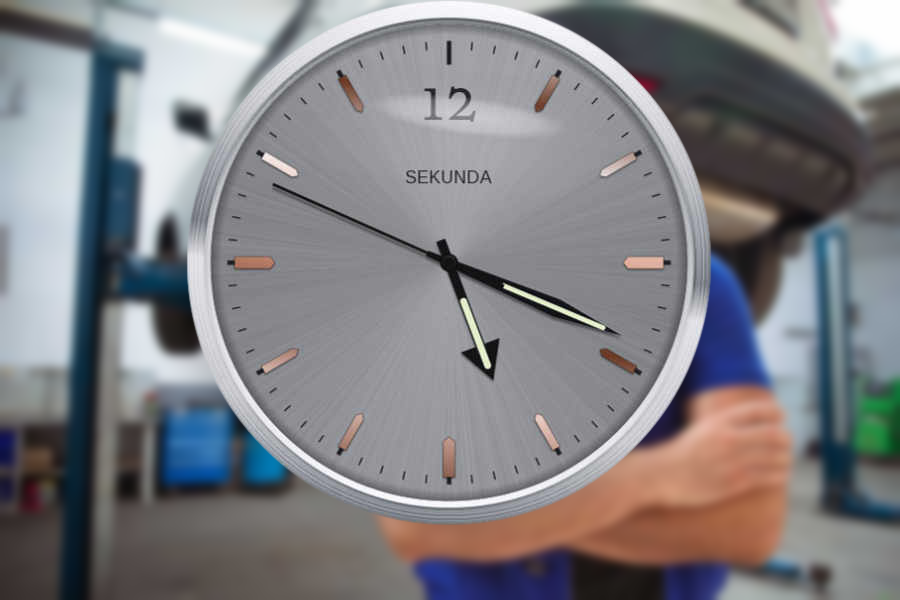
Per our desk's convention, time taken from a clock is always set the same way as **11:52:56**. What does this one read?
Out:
**5:18:49**
